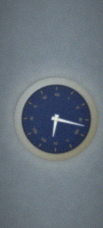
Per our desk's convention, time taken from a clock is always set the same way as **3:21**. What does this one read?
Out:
**6:17**
